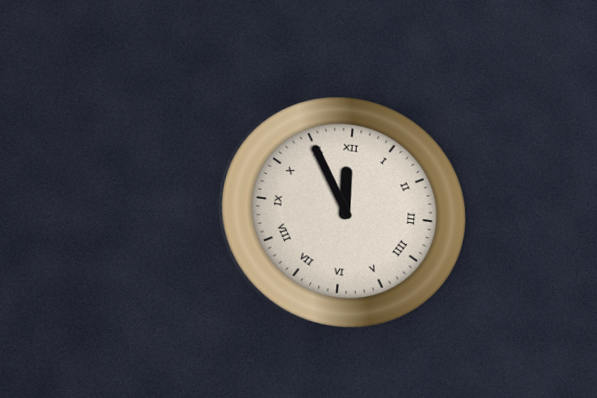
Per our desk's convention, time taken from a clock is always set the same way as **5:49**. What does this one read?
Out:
**11:55**
